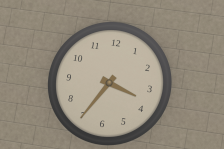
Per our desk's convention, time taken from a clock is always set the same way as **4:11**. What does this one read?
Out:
**3:35**
